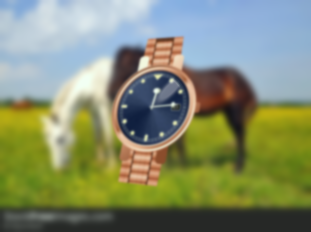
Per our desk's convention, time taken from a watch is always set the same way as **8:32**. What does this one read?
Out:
**12:14**
